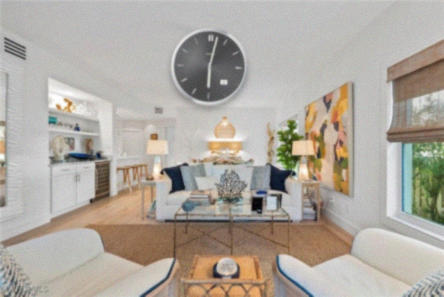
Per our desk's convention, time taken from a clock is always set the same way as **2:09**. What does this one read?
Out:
**6:02**
